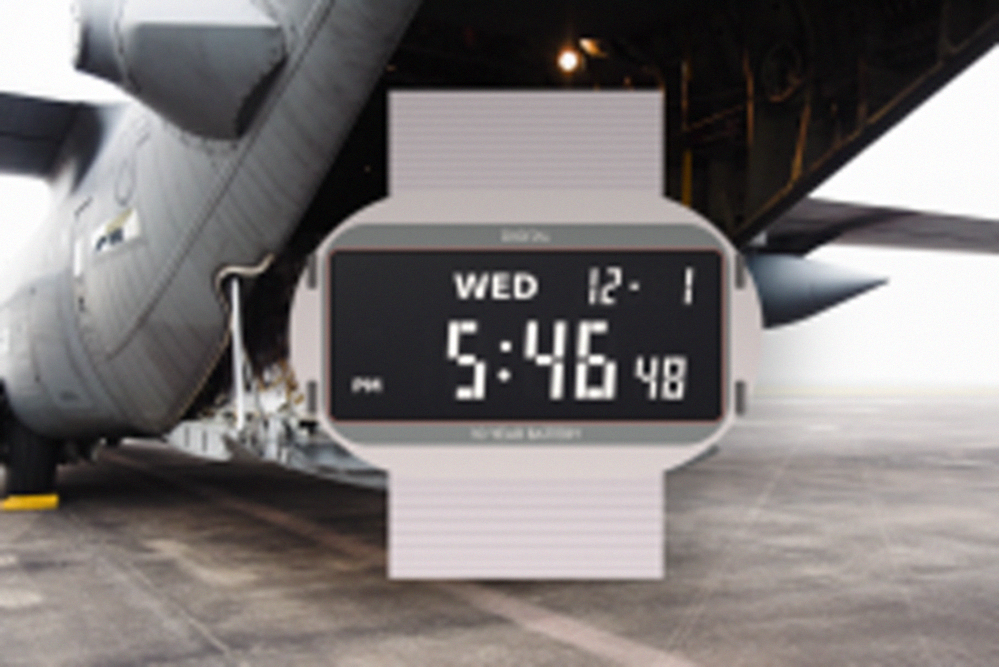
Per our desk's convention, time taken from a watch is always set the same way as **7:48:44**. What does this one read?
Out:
**5:46:48**
